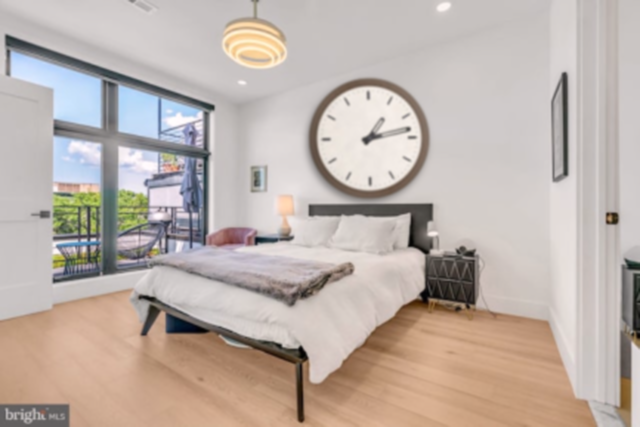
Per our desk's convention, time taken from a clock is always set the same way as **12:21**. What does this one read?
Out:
**1:13**
